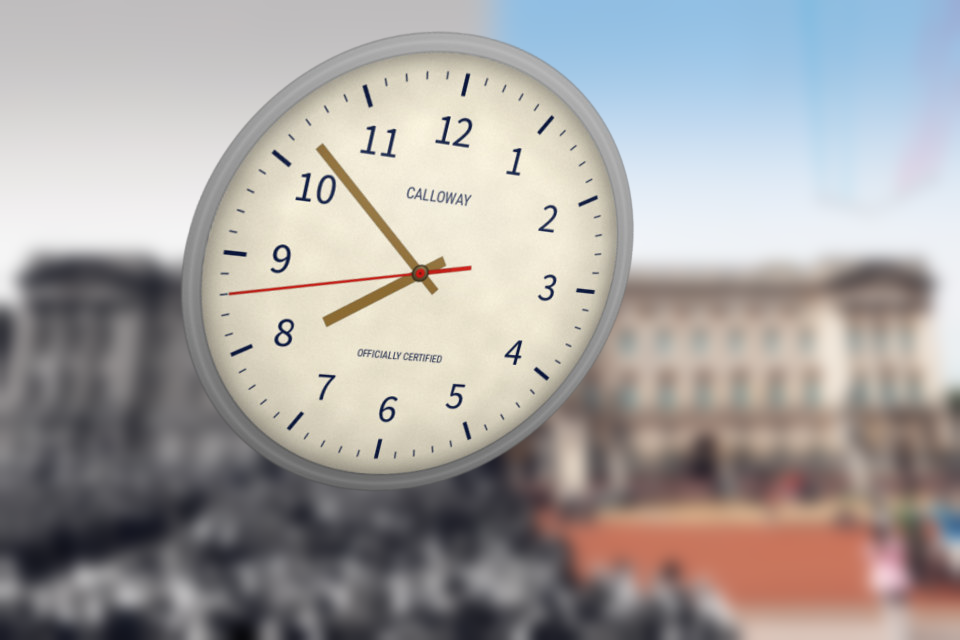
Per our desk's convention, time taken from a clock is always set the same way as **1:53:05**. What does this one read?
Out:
**7:51:43**
